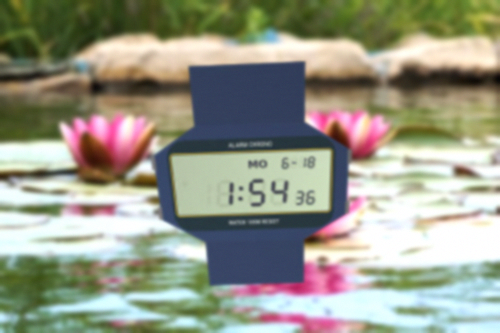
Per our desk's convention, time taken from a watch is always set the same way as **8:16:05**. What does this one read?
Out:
**1:54:36**
